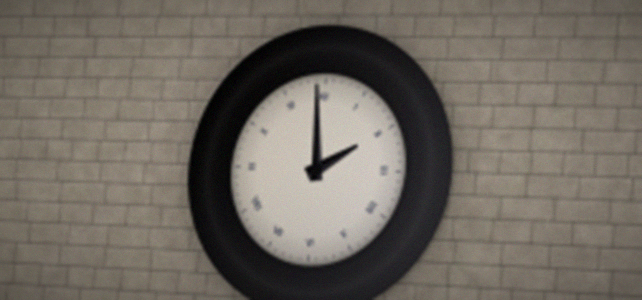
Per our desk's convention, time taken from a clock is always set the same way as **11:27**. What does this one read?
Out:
**1:59**
